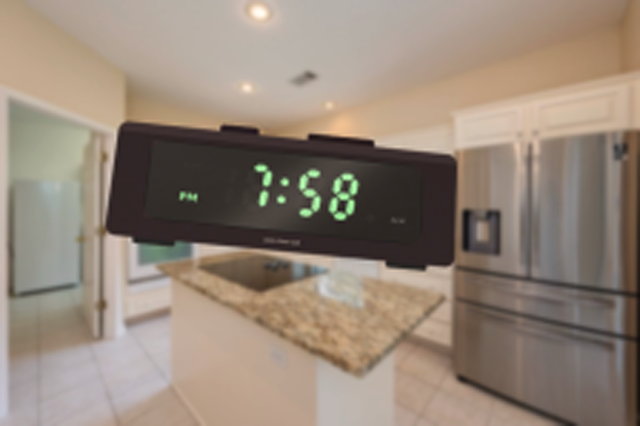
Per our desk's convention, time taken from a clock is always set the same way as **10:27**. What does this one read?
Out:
**7:58**
